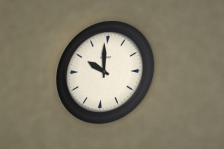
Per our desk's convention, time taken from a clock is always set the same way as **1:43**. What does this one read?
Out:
**9:59**
